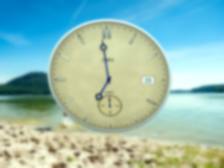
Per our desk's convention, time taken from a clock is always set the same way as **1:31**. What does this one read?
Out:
**6:59**
